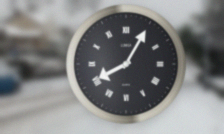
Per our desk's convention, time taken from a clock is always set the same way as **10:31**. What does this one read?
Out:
**8:05**
